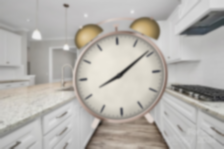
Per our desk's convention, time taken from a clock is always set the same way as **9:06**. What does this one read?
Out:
**8:09**
